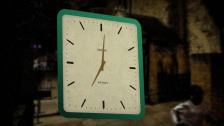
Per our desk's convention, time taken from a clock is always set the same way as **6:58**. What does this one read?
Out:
**7:01**
